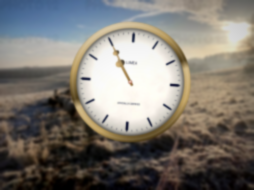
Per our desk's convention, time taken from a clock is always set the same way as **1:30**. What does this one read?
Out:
**10:55**
